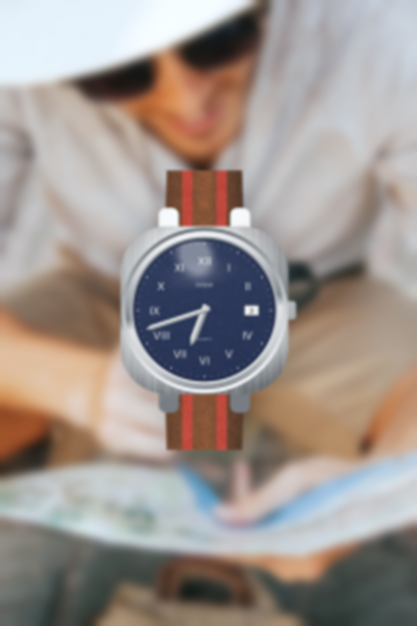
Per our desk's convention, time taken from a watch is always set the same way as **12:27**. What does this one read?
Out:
**6:42**
